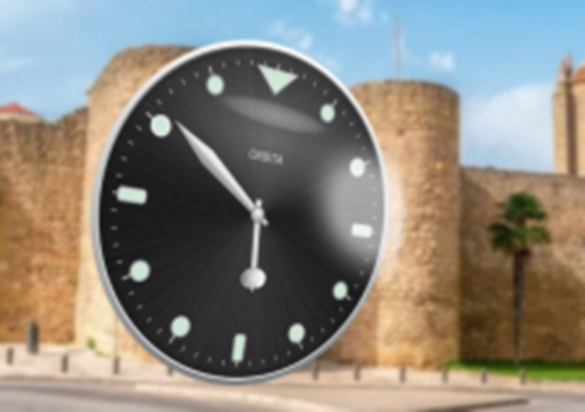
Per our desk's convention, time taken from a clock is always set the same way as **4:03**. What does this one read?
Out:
**5:51**
